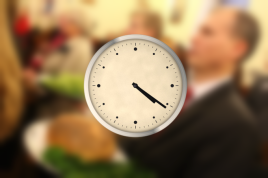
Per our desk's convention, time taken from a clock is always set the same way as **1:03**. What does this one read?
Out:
**4:21**
